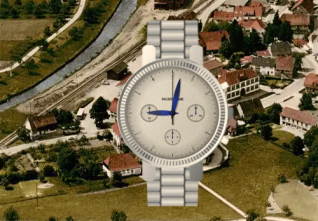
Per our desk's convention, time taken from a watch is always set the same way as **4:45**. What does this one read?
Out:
**9:02**
